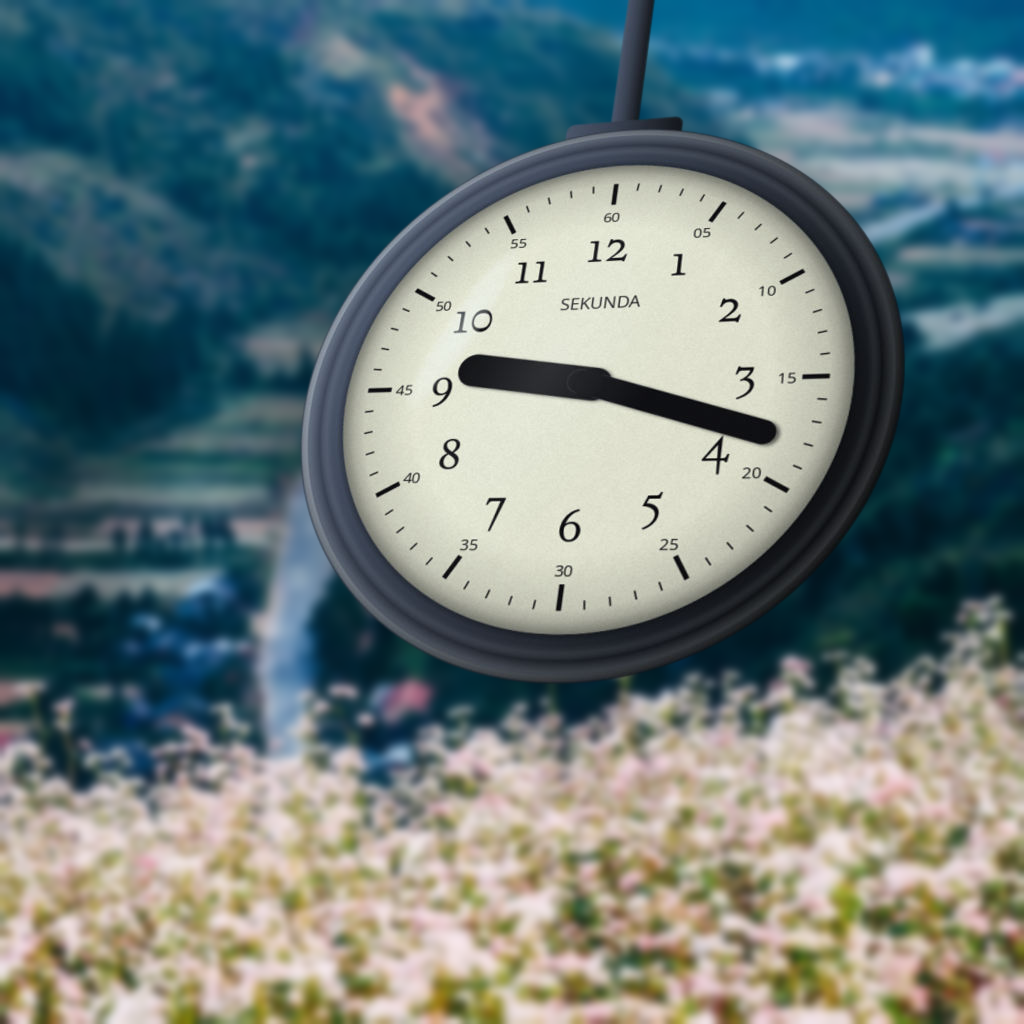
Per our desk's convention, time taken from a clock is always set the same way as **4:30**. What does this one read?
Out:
**9:18**
